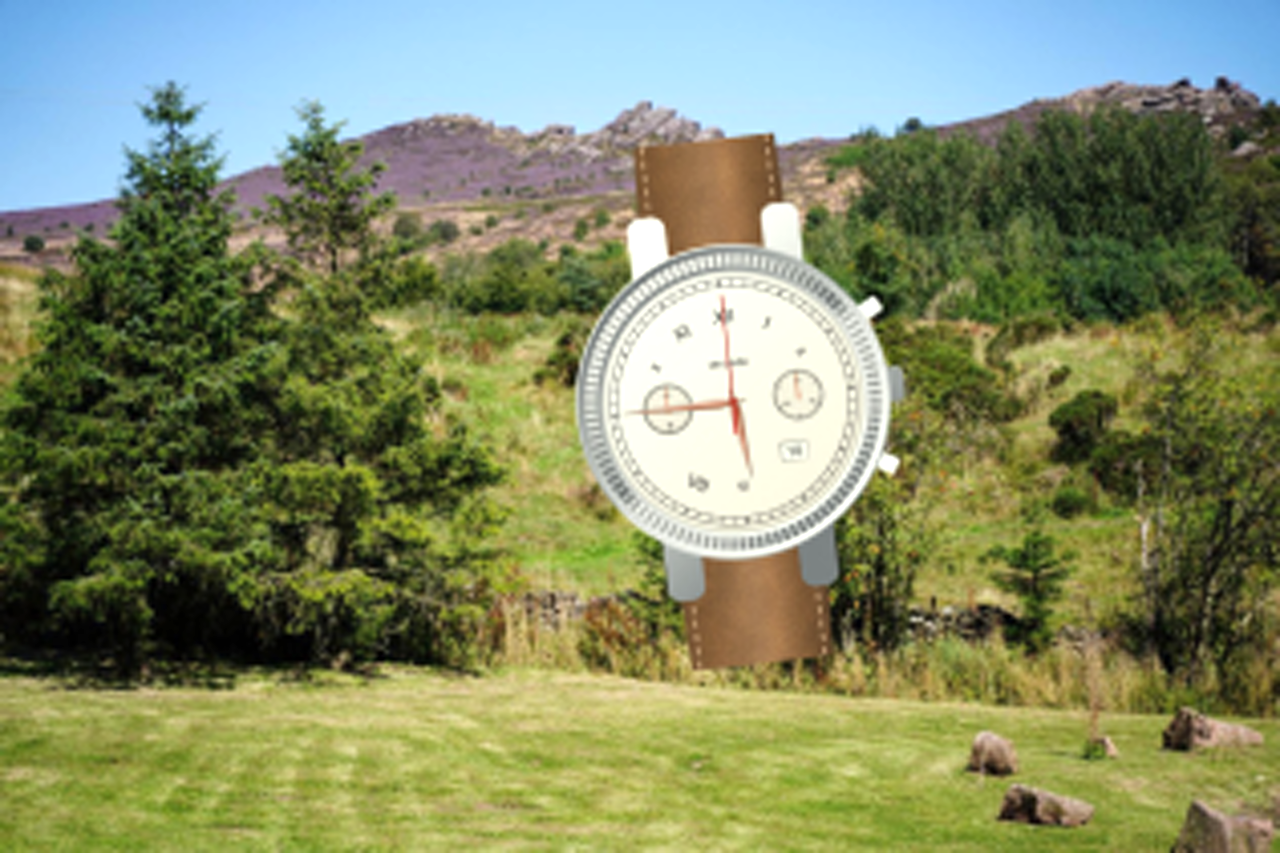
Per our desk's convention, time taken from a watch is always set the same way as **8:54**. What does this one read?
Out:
**5:45**
